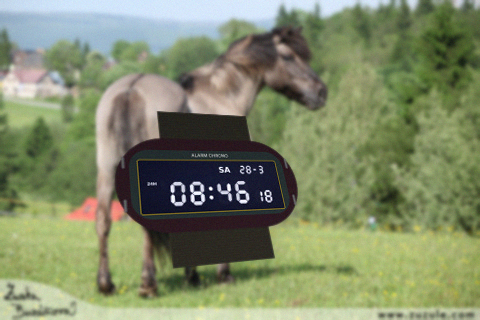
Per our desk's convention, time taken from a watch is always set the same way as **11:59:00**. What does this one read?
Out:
**8:46:18**
